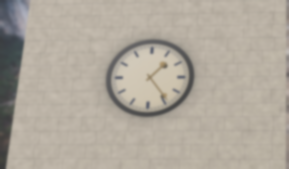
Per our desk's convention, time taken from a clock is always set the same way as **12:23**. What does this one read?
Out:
**1:24**
